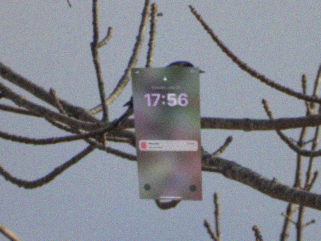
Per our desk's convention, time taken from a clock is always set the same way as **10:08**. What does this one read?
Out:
**17:56**
